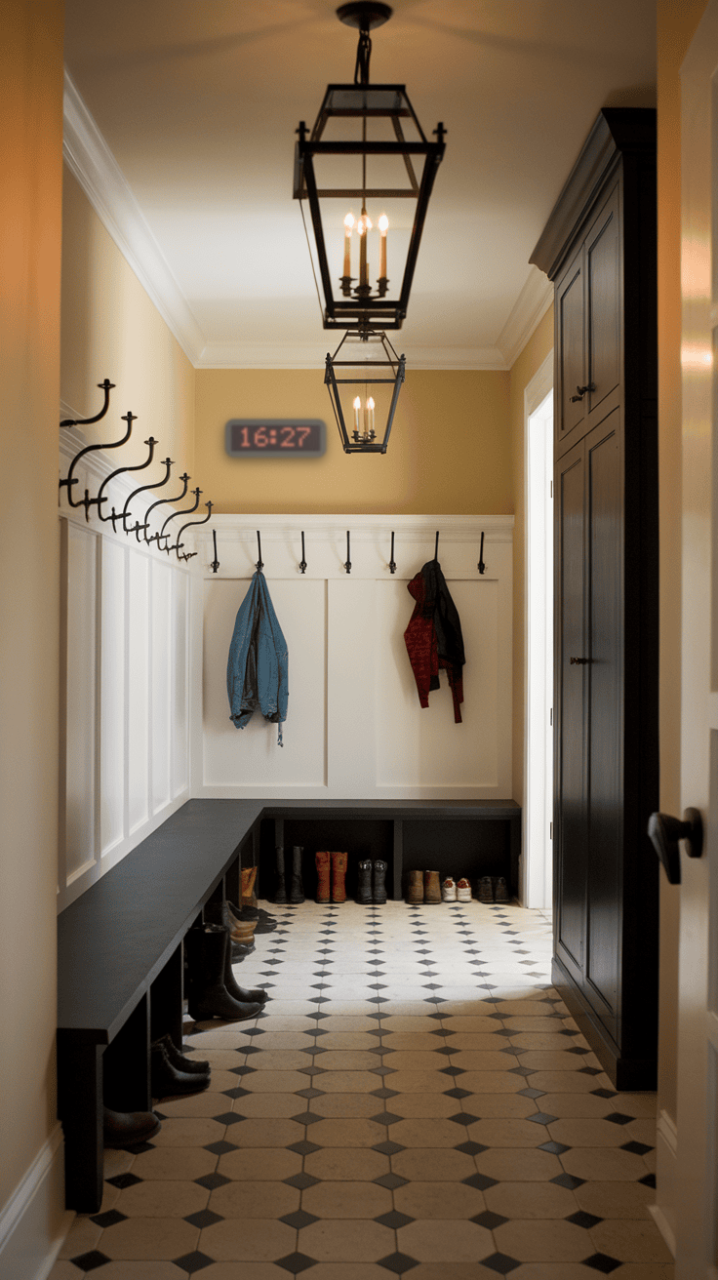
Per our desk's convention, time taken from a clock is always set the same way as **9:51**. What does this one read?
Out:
**16:27**
